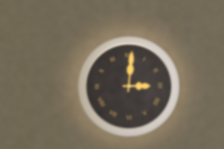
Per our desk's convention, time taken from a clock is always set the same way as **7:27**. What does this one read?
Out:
**3:01**
